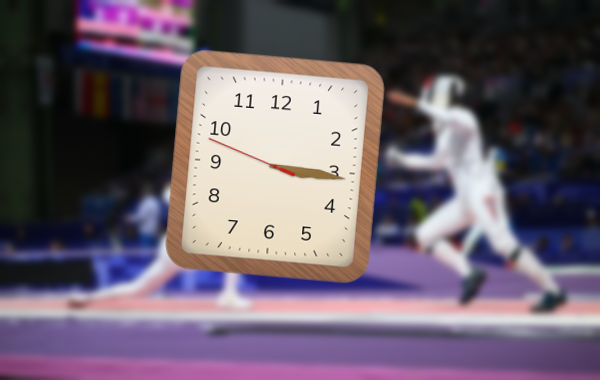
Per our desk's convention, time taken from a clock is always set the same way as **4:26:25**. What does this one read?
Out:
**3:15:48**
